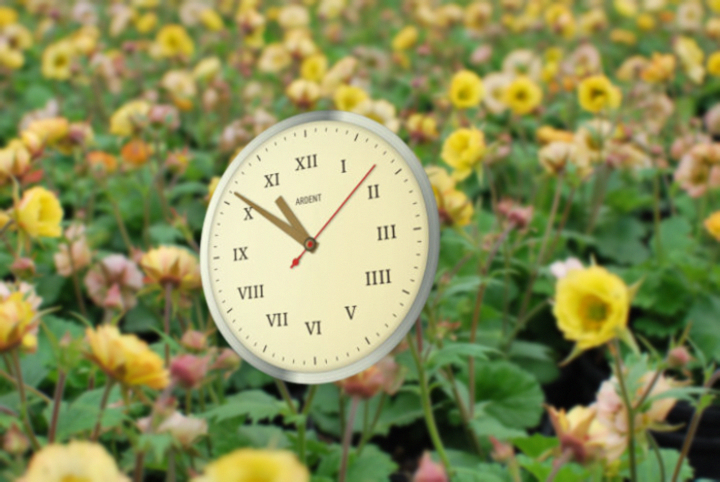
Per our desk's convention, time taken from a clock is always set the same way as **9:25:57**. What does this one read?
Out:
**10:51:08**
